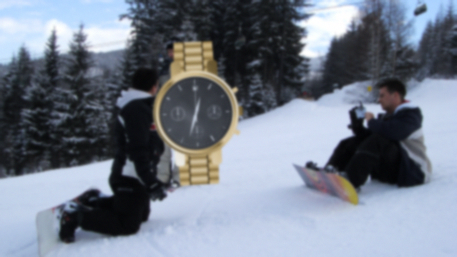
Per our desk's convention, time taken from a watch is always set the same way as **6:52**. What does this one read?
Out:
**12:33**
